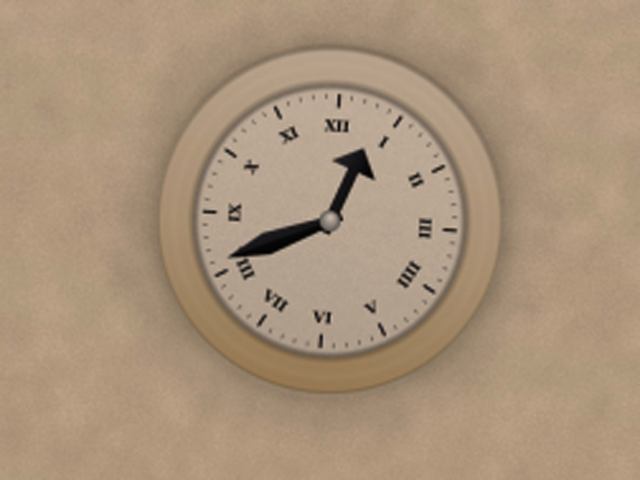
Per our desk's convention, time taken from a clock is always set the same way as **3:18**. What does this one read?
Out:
**12:41**
